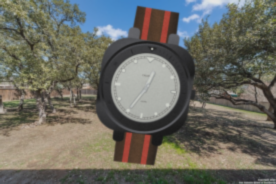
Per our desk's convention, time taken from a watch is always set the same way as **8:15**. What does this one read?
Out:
**12:35**
